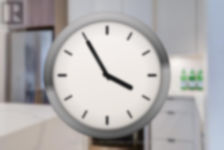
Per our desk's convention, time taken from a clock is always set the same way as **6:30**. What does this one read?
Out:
**3:55**
